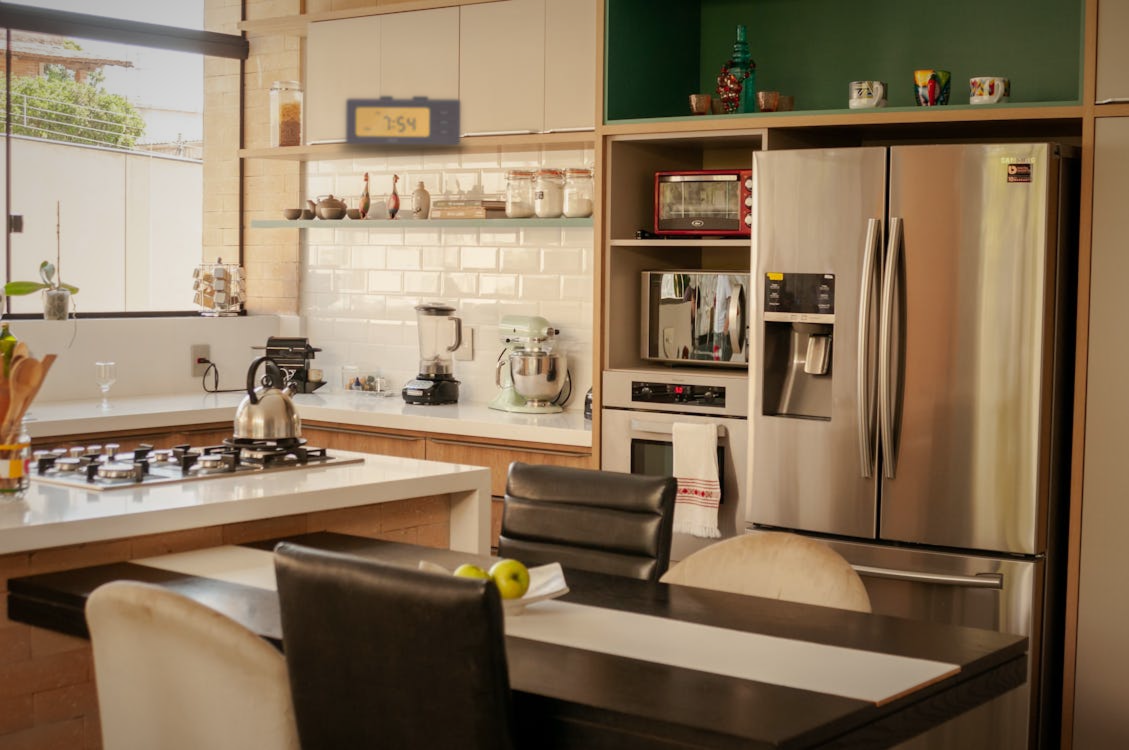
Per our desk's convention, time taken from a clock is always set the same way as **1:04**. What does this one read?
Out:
**7:54**
